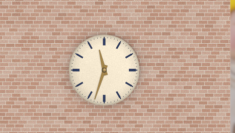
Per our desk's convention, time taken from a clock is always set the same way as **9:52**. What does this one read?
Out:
**11:33**
